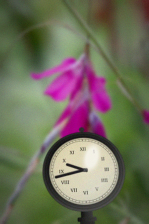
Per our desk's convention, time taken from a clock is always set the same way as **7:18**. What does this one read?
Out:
**9:43**
